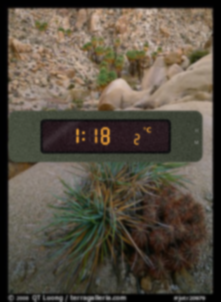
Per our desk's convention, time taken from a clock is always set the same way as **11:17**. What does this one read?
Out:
**1:18**
